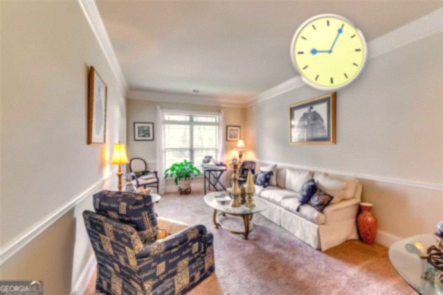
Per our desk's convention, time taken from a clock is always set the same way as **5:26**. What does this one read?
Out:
**9:05**
